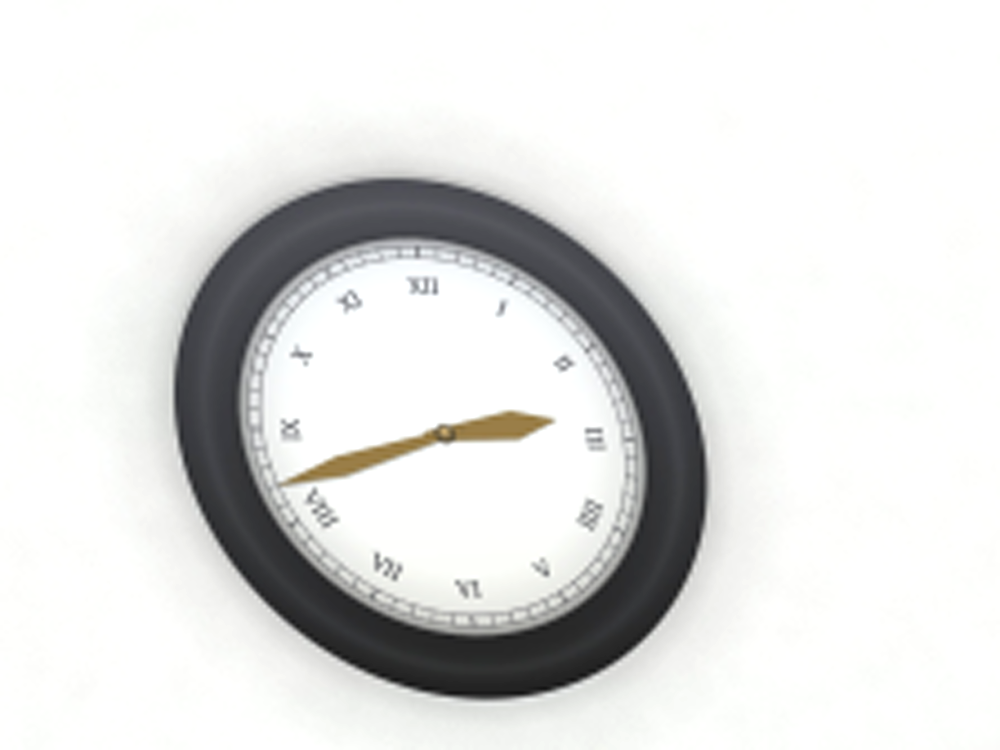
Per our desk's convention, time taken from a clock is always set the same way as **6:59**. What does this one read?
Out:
**2:42**
